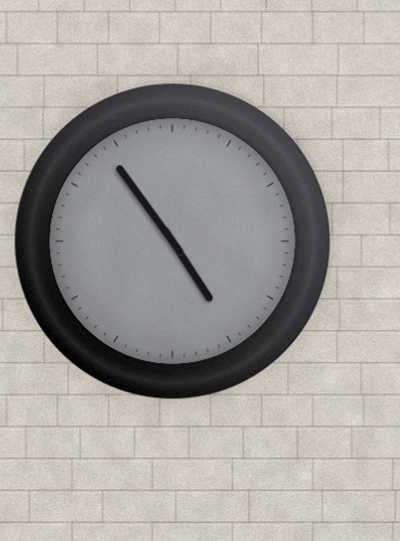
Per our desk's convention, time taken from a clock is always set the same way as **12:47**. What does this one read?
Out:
**4:54**
